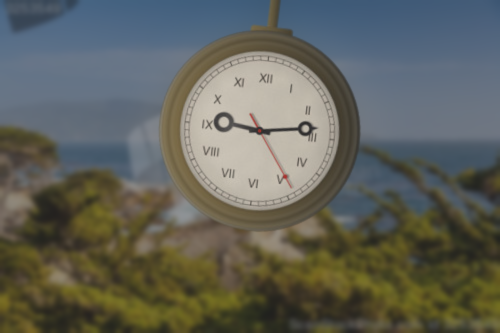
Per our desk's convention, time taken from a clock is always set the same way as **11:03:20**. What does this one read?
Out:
**9:13:24**
